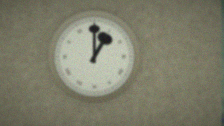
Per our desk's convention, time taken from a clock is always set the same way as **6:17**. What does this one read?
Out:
**1:00**
